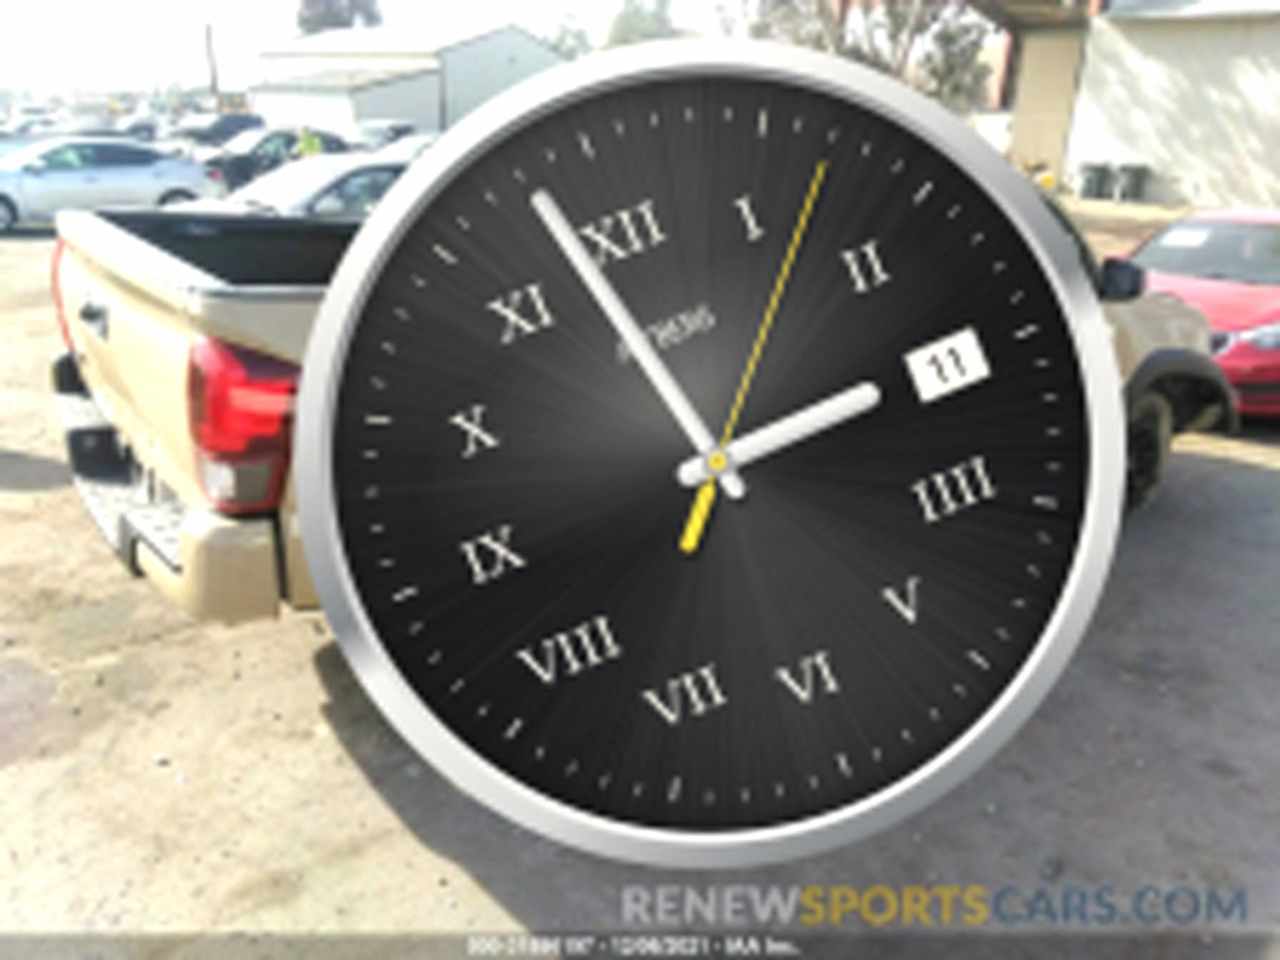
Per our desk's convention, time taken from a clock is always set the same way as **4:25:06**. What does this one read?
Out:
**2:58:07**
